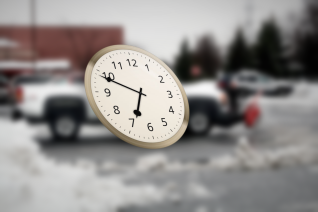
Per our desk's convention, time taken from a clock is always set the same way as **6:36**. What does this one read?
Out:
**6:49**
